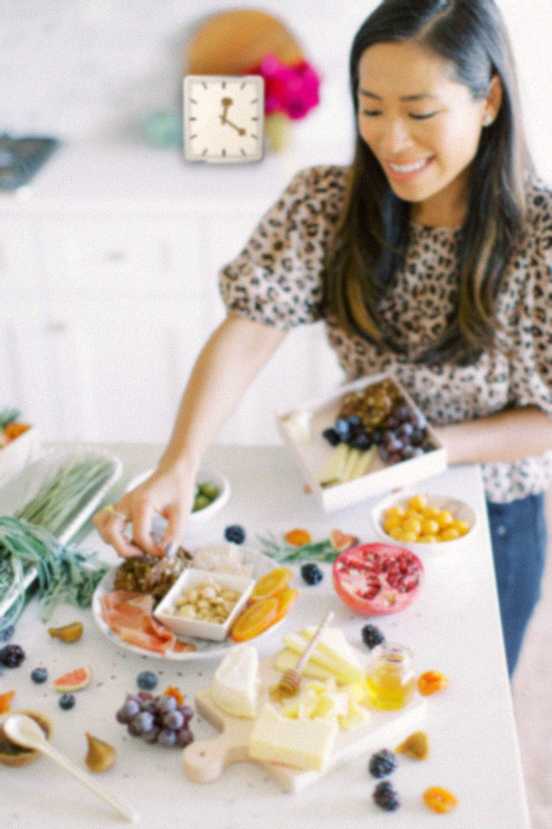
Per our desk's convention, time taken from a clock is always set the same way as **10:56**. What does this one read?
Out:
**12:21**
